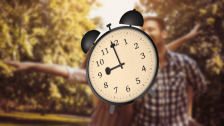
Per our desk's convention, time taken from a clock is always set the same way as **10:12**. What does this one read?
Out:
**8:59**
